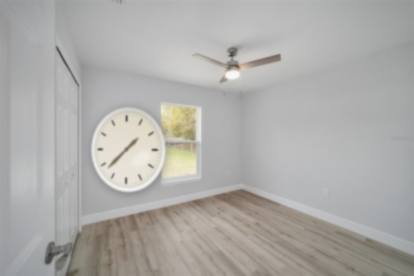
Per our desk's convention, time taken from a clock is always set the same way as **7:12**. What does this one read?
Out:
**1:38**
